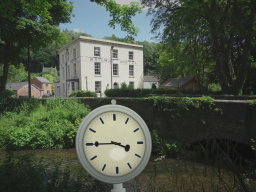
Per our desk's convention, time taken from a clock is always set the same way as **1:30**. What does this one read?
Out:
**3:45**
